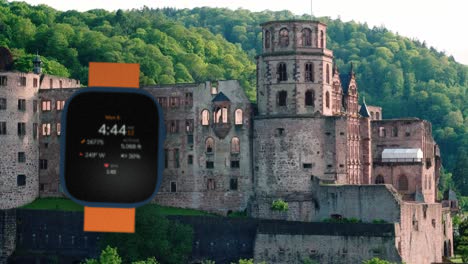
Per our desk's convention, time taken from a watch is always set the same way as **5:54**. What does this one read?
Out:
**4:44**
